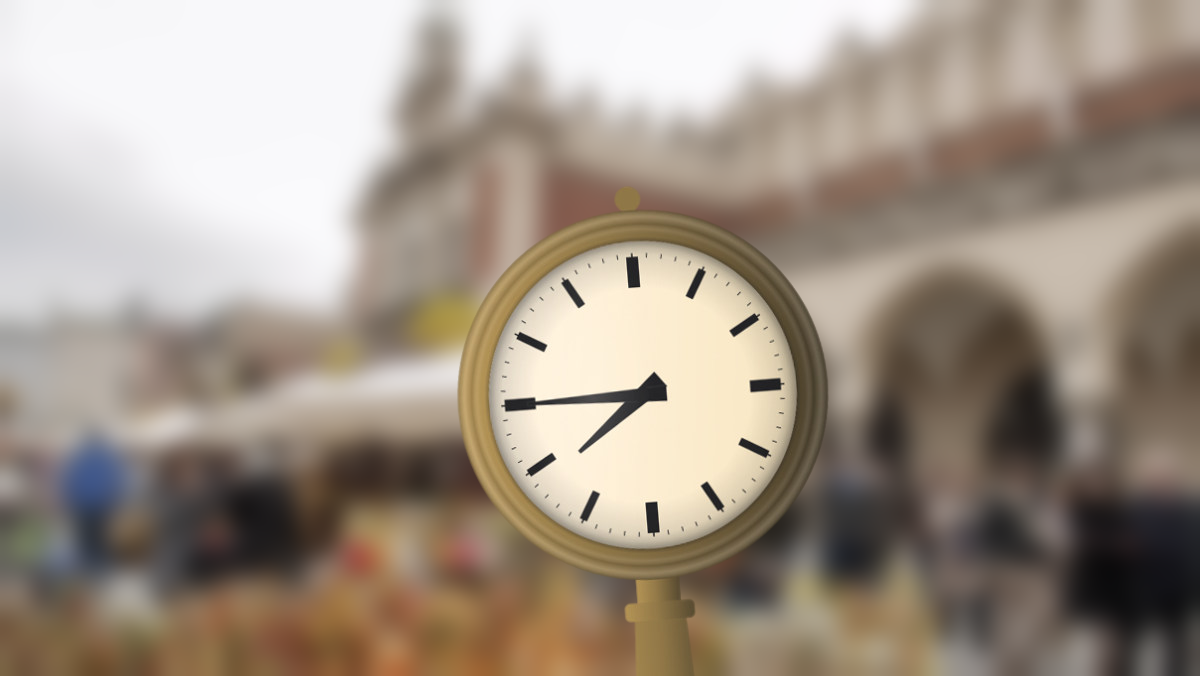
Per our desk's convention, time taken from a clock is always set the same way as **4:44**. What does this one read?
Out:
**7:45**
